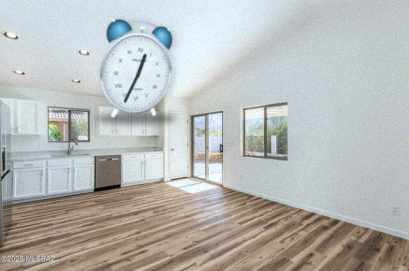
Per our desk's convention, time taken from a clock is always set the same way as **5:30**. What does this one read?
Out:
**12:34**
